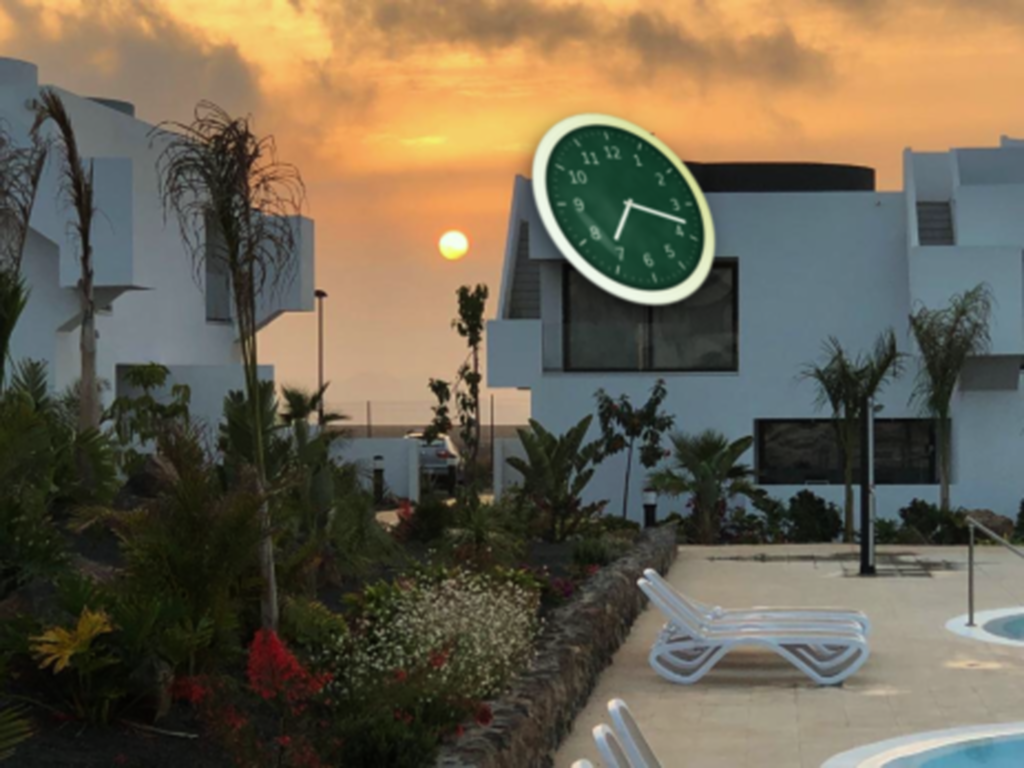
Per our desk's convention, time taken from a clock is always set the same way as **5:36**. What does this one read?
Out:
**7:18**
